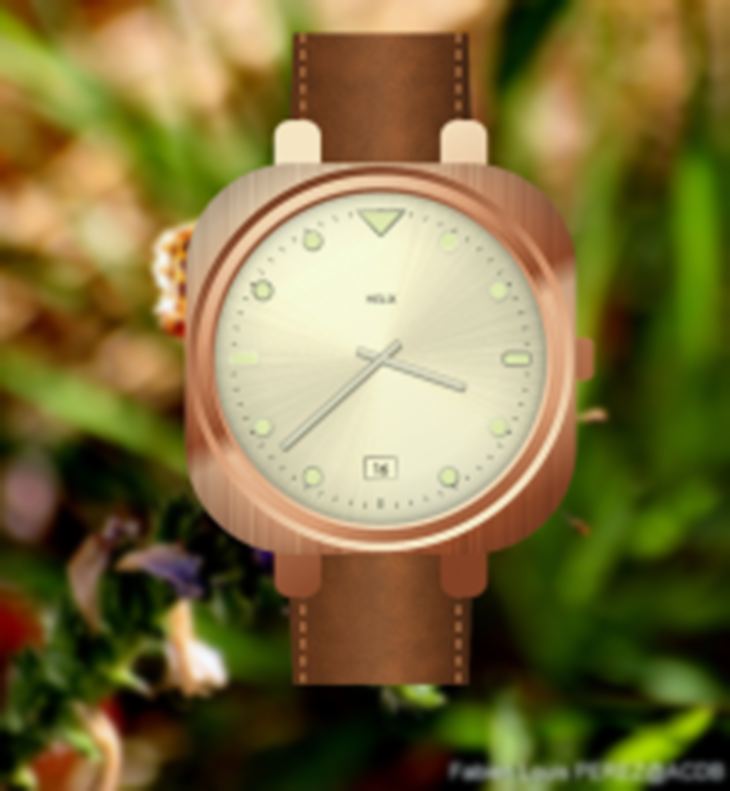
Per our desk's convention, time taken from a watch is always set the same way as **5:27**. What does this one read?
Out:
**3:38**
